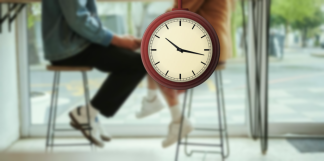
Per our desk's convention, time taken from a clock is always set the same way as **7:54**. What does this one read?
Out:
**10:17**
